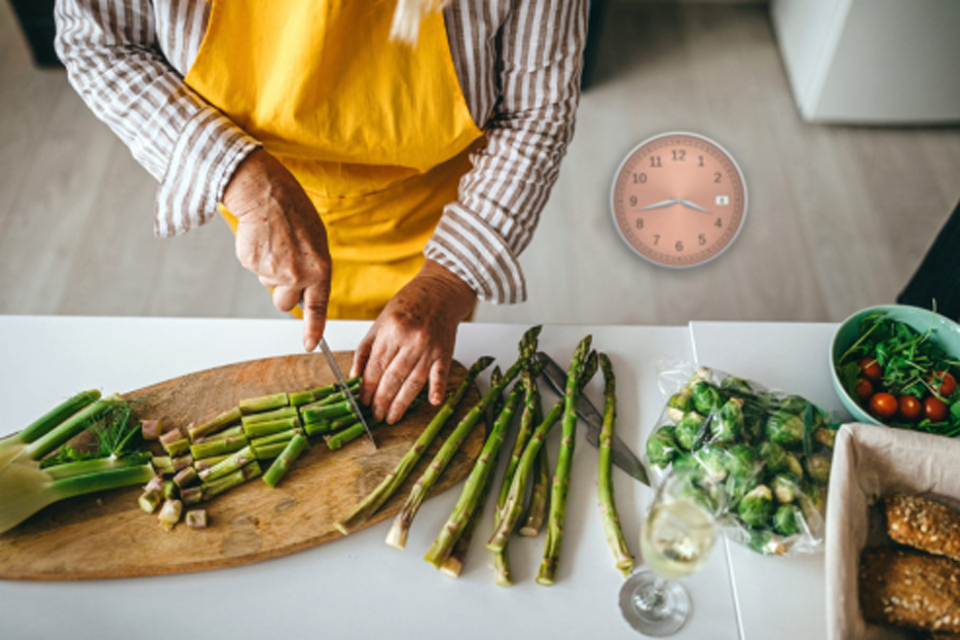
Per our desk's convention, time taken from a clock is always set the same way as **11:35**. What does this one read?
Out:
**3:43**
